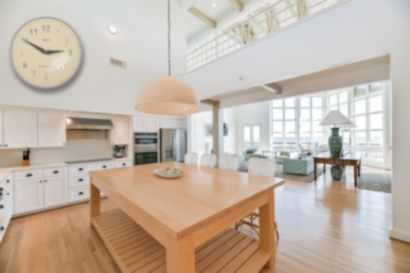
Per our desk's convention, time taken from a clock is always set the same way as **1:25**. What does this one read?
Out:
**2:50**
